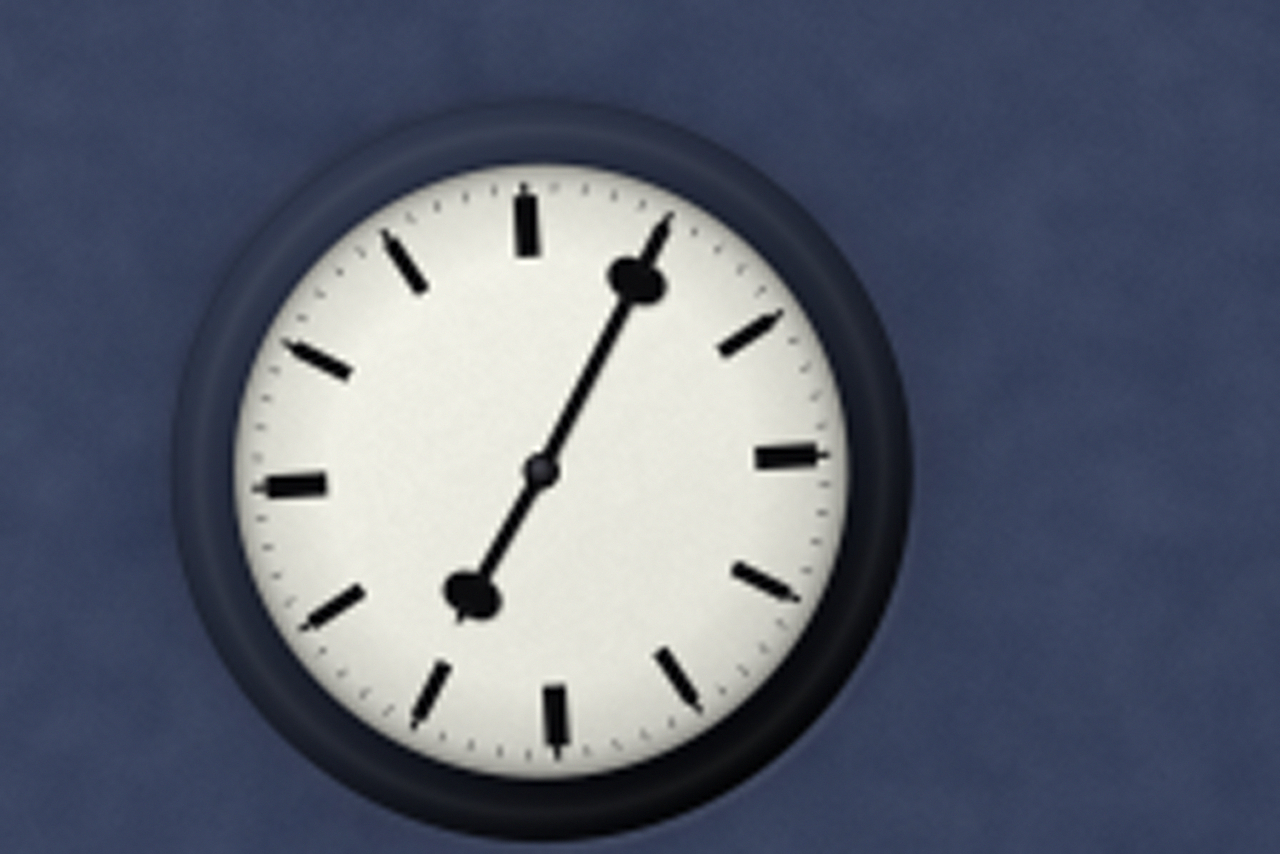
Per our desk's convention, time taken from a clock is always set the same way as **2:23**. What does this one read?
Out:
**7:05**
